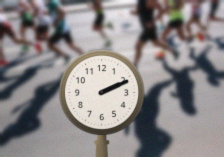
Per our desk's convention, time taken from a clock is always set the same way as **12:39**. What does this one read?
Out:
**2:11**
